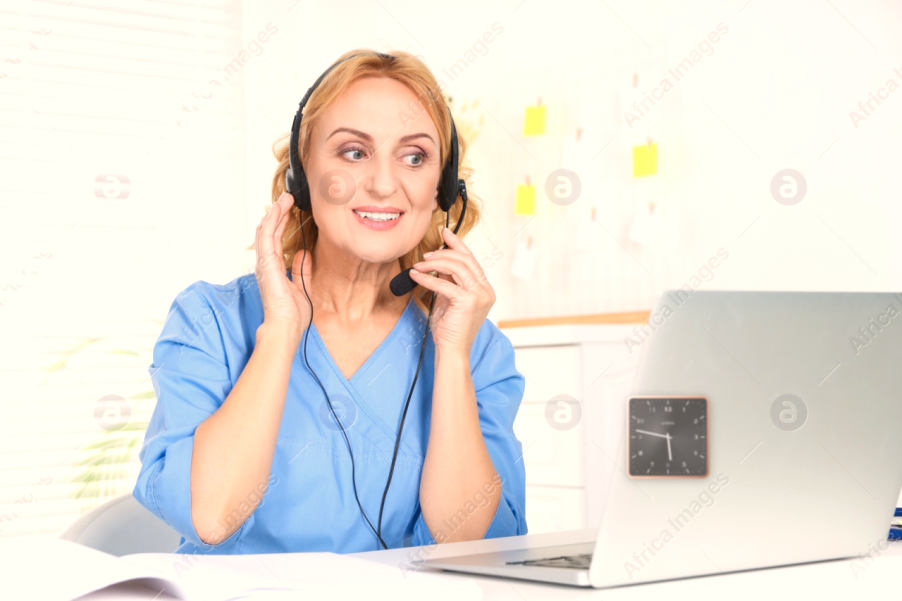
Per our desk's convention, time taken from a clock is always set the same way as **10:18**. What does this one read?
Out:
**5:47**
